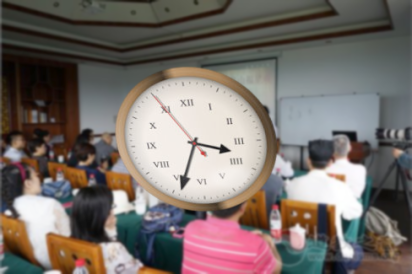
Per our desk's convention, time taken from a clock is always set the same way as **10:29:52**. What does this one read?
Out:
**3:33:55**
